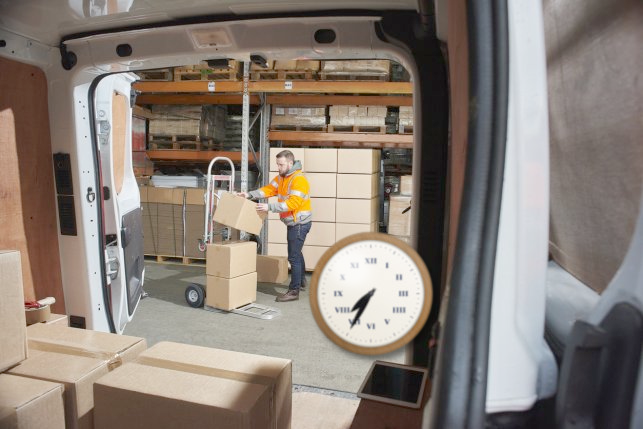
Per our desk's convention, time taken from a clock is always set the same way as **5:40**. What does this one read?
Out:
**7:35**
